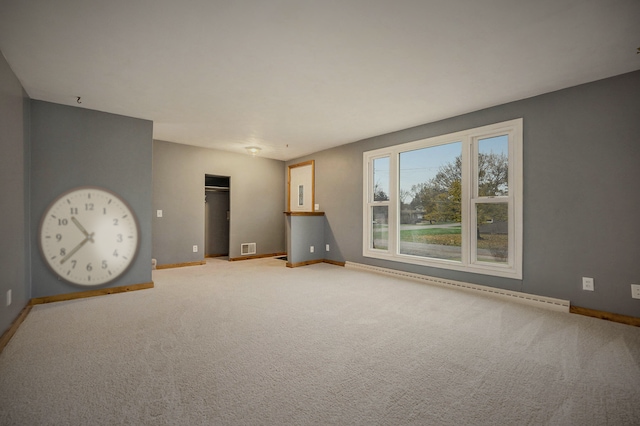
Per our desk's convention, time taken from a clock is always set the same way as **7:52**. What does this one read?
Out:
**10:38**
